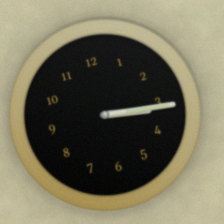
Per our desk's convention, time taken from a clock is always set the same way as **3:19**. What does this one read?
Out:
**3:16**
